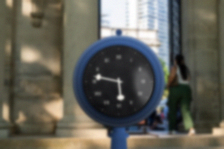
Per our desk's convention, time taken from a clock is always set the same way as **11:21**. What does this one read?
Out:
**5:47**
